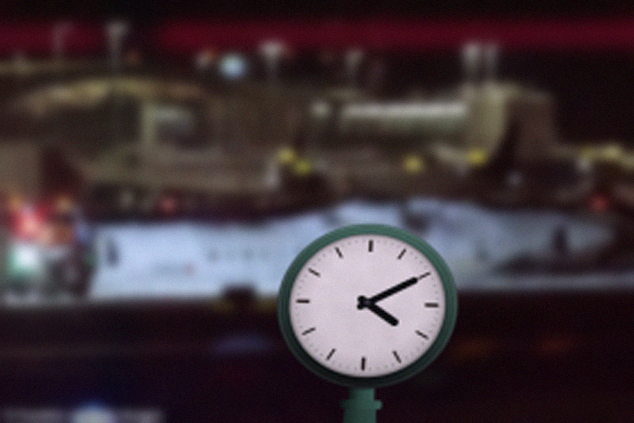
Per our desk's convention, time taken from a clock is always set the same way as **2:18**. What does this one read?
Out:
**4:10**
